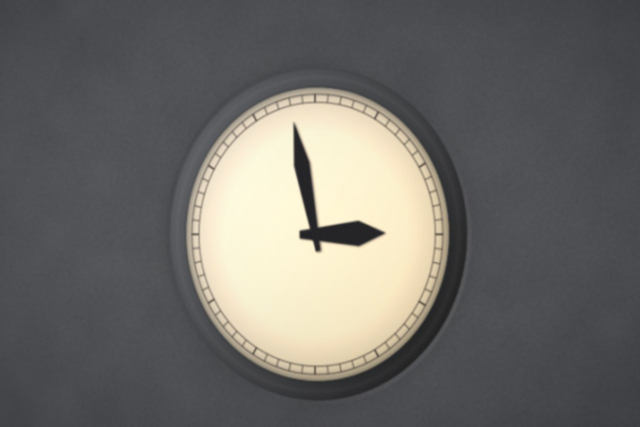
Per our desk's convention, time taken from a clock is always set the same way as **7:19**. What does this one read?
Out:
**2:58**
